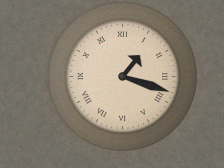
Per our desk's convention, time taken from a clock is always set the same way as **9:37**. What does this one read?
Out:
**1:18**
